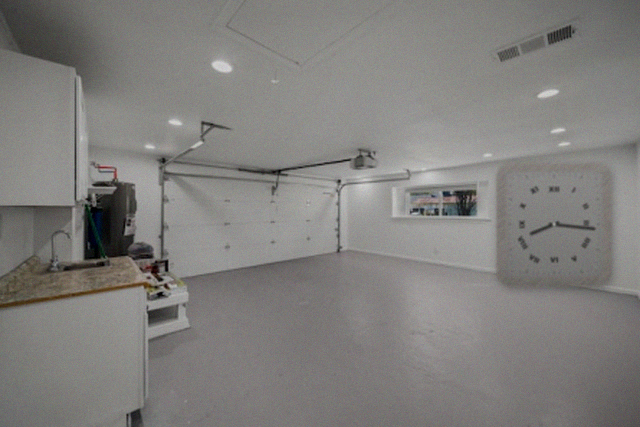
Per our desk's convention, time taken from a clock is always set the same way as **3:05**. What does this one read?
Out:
**8:16**
